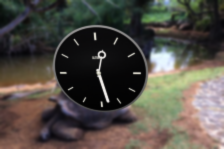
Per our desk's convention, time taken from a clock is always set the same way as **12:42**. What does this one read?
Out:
**12:28**
